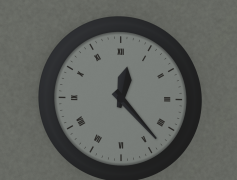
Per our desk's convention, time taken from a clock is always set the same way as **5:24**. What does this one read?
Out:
**12:23**
